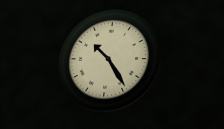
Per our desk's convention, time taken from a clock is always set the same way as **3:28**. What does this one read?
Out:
**10:24**
